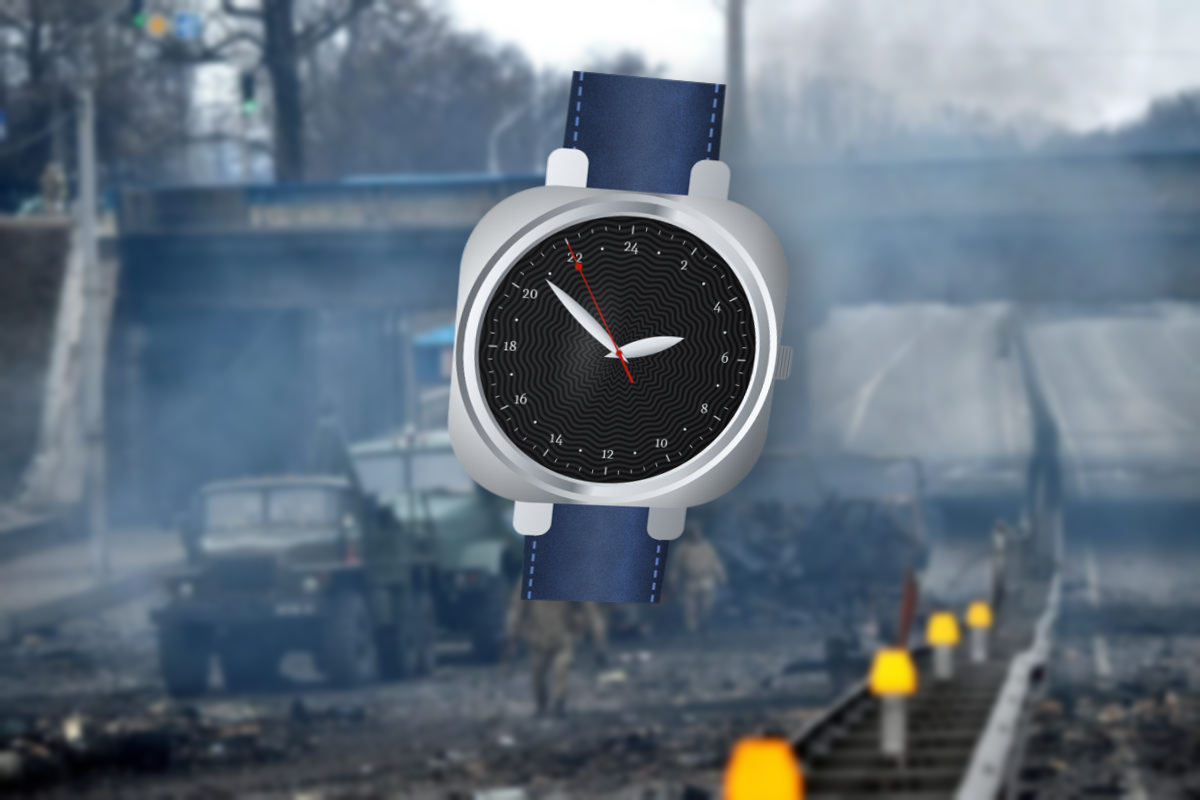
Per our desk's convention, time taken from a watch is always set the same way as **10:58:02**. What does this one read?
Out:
**4:51:55**
